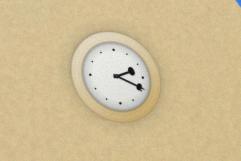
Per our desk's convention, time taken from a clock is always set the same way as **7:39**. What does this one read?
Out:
**2:19**
